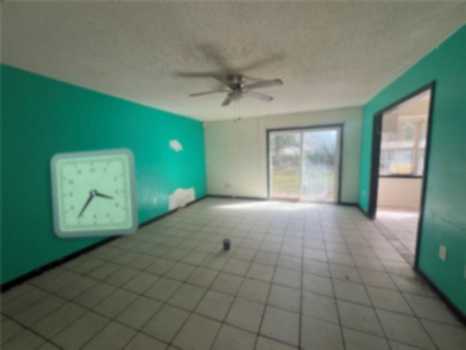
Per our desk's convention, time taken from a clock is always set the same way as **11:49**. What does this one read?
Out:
**3:36**
